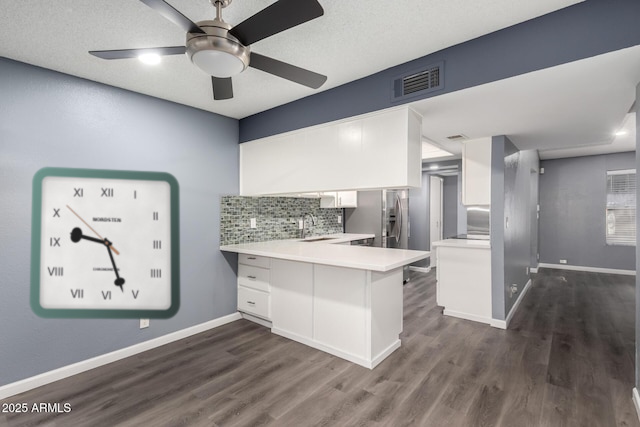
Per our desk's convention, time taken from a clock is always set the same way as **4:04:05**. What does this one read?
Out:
**9:26:52**
